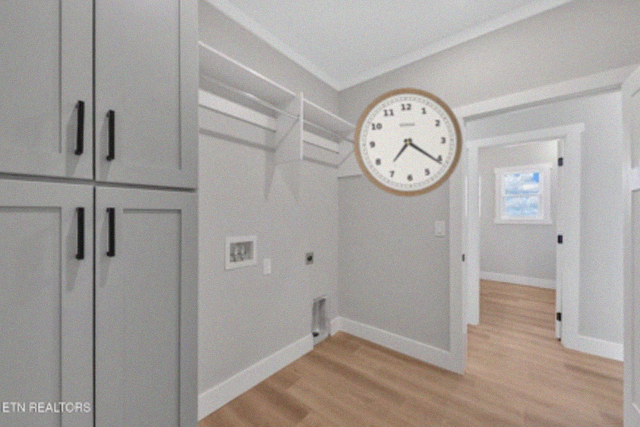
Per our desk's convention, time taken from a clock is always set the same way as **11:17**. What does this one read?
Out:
**7:21**
